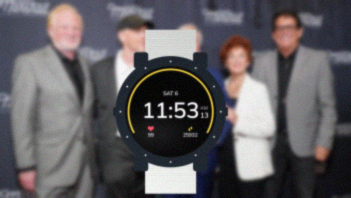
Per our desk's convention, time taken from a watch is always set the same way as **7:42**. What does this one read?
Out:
**11:53**
